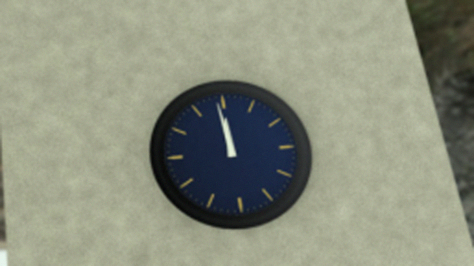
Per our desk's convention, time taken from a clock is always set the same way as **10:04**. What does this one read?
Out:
**11:59**
